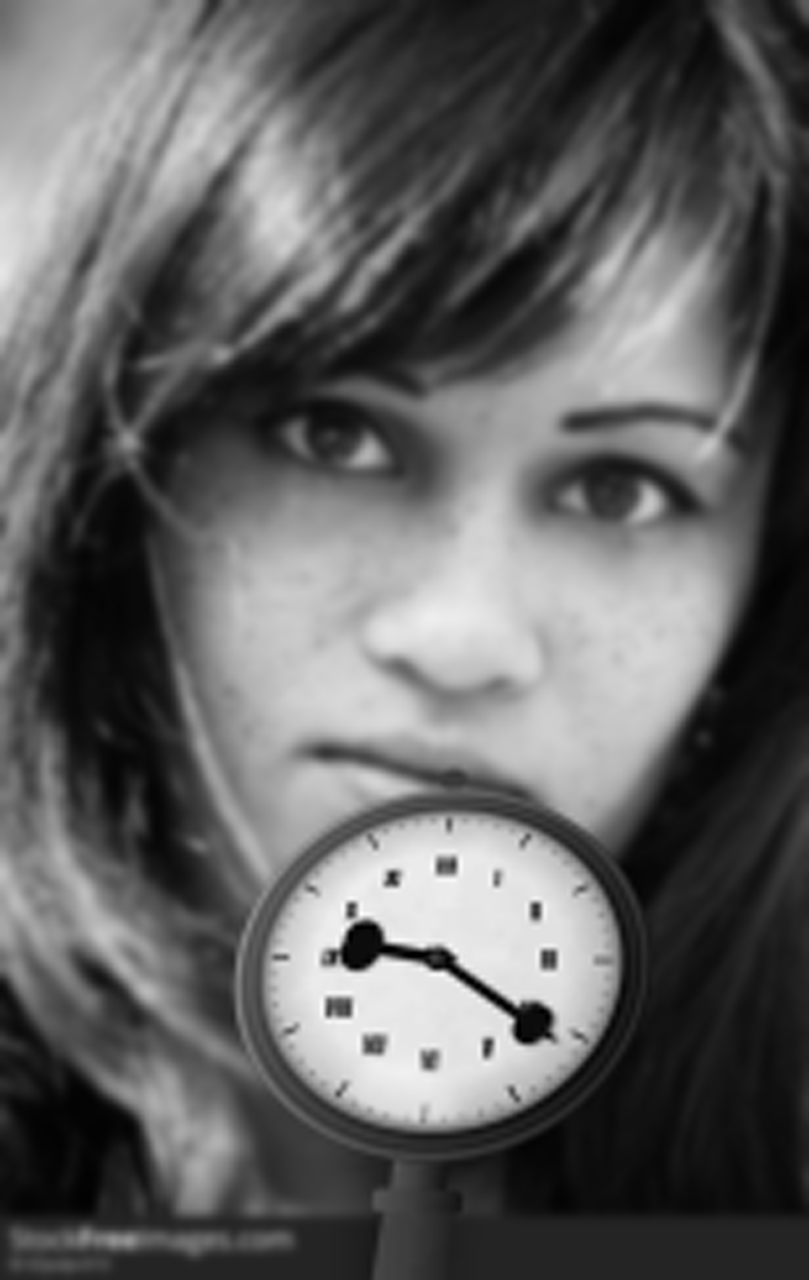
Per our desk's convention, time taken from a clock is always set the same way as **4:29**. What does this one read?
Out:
**9:21**
